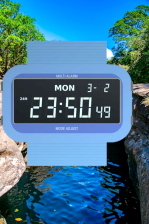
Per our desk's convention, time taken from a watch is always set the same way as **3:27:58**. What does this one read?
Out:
**23:50:49**
